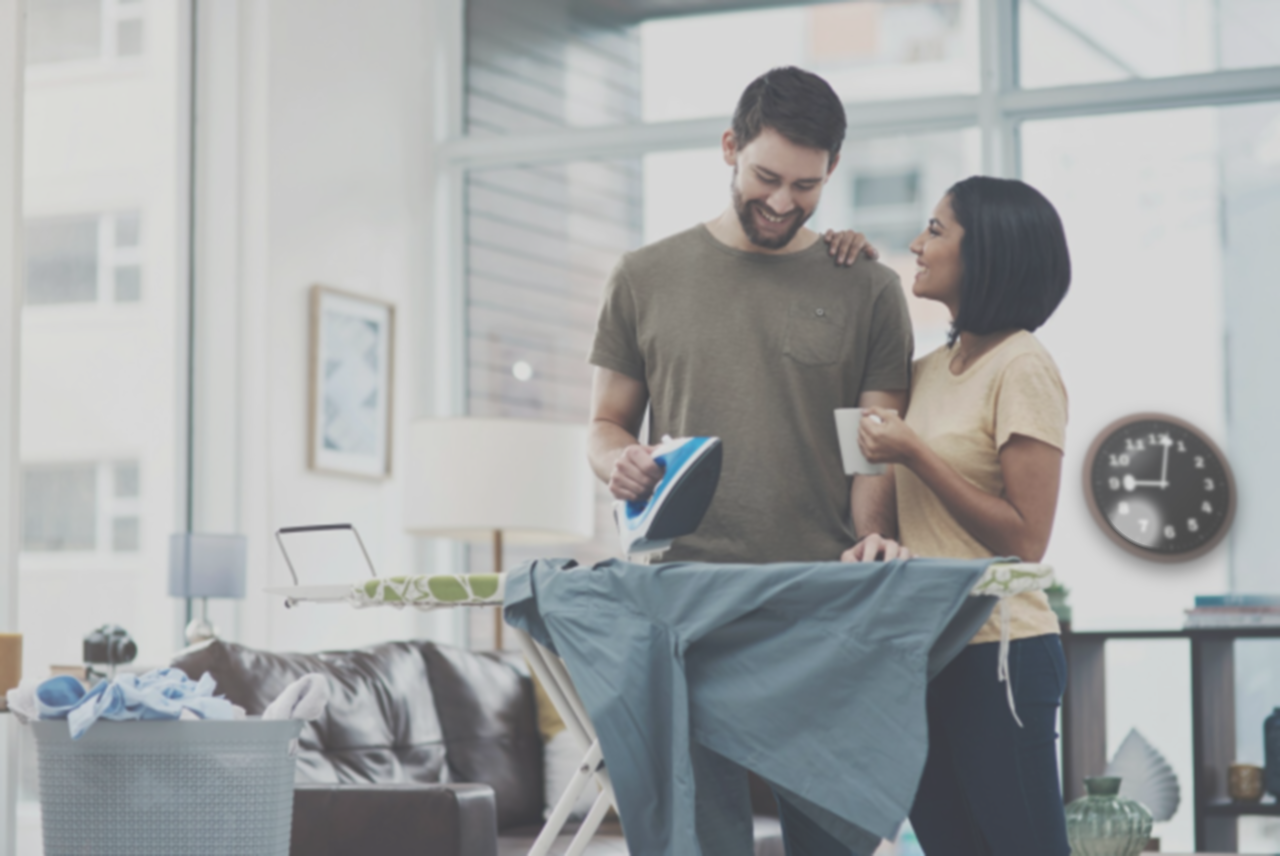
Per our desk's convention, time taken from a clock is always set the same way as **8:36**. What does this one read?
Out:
**9:02**
